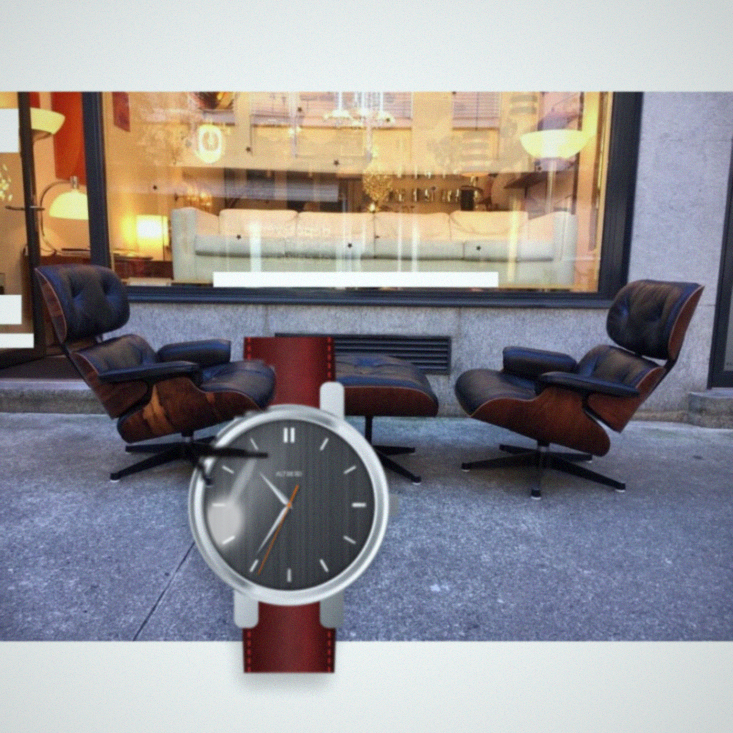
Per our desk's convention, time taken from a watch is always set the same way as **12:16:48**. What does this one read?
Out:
**10:35:34**
